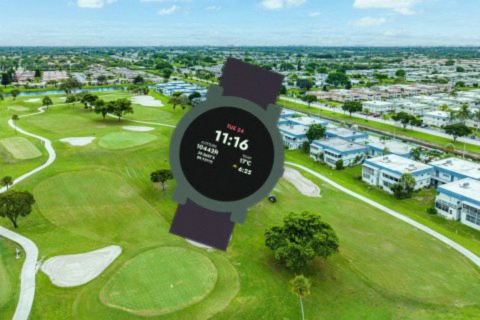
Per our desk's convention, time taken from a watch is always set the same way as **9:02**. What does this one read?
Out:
**11:16**
